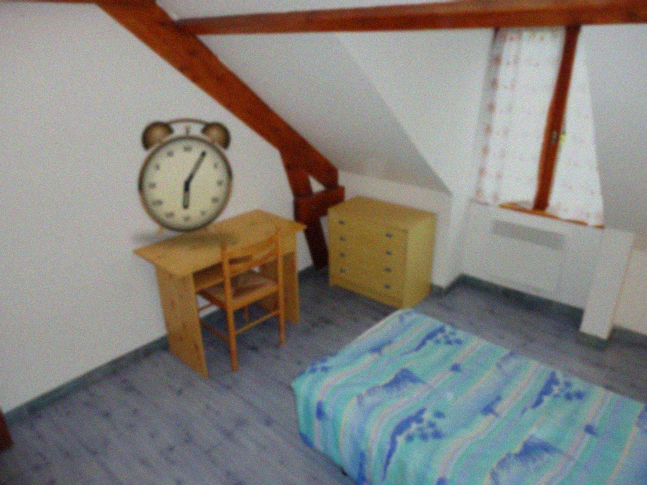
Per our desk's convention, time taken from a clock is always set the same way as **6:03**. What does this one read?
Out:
**6:05**
